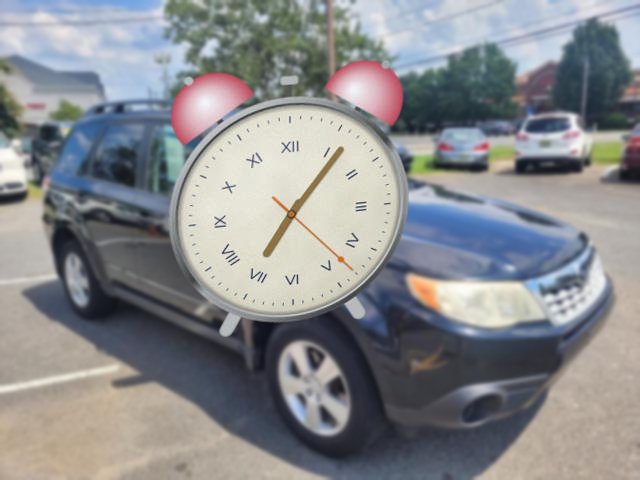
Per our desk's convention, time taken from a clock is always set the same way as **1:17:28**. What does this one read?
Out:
**7:06:23**
